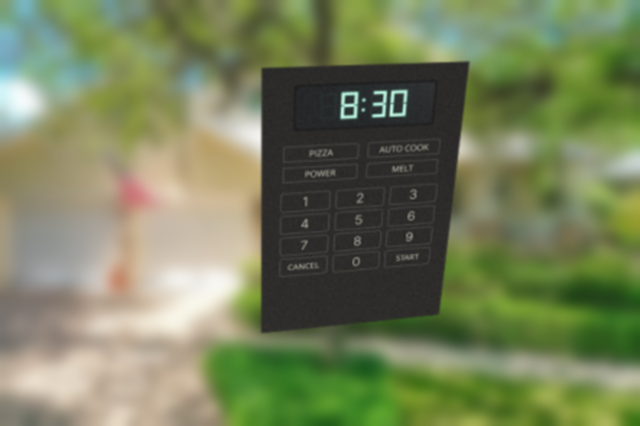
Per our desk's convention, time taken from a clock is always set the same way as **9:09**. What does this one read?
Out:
**8:30**
